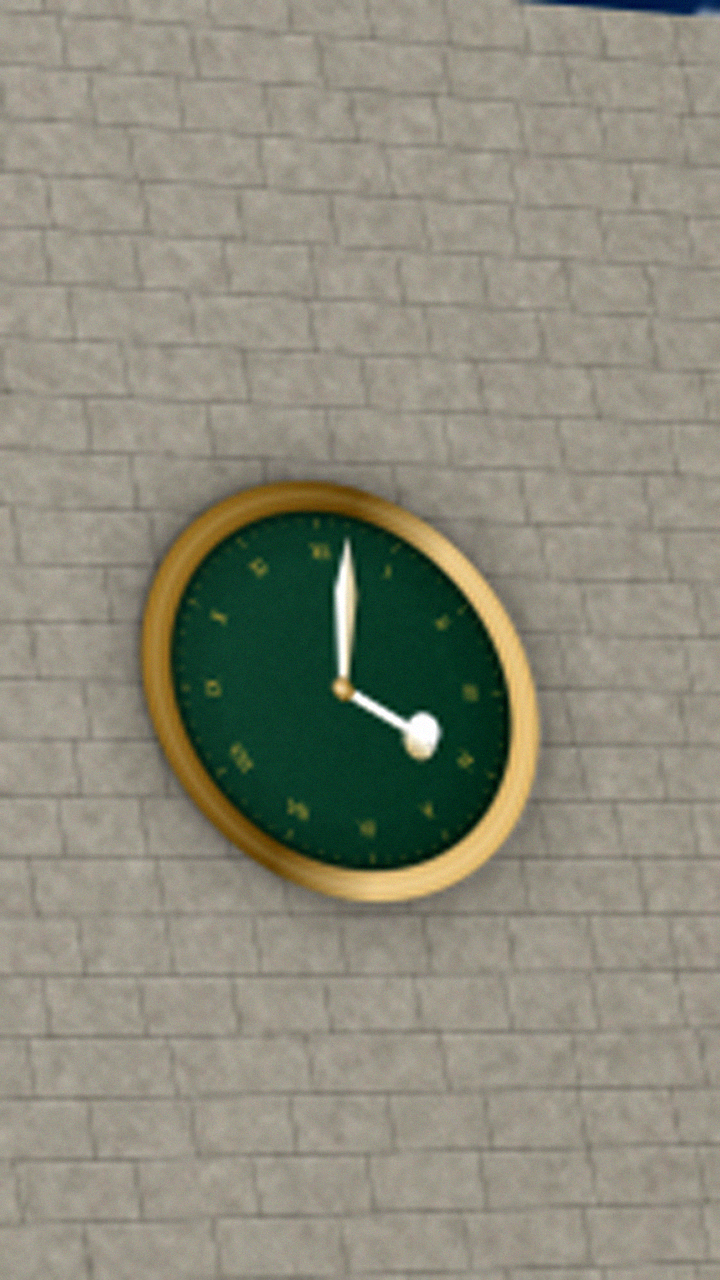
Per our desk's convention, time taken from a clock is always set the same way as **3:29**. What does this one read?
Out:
**4:02**
